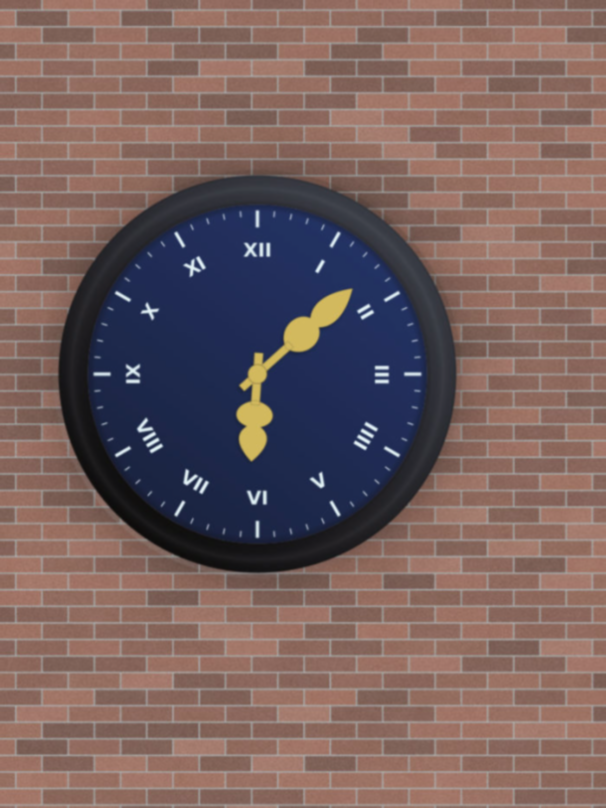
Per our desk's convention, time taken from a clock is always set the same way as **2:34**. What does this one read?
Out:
**6:08**
